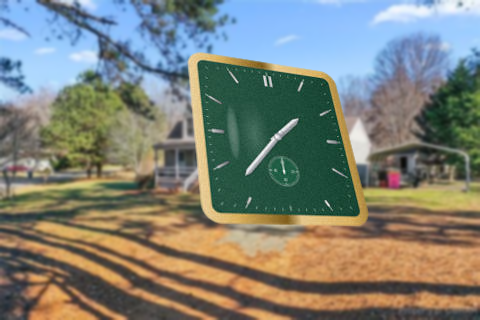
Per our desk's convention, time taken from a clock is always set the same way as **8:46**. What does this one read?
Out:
**1:37**
